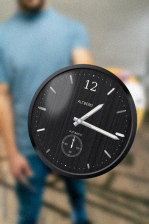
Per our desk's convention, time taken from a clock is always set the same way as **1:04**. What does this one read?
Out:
**1:16**
